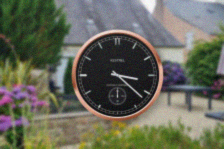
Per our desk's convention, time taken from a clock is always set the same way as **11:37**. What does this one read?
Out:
**3:22**
